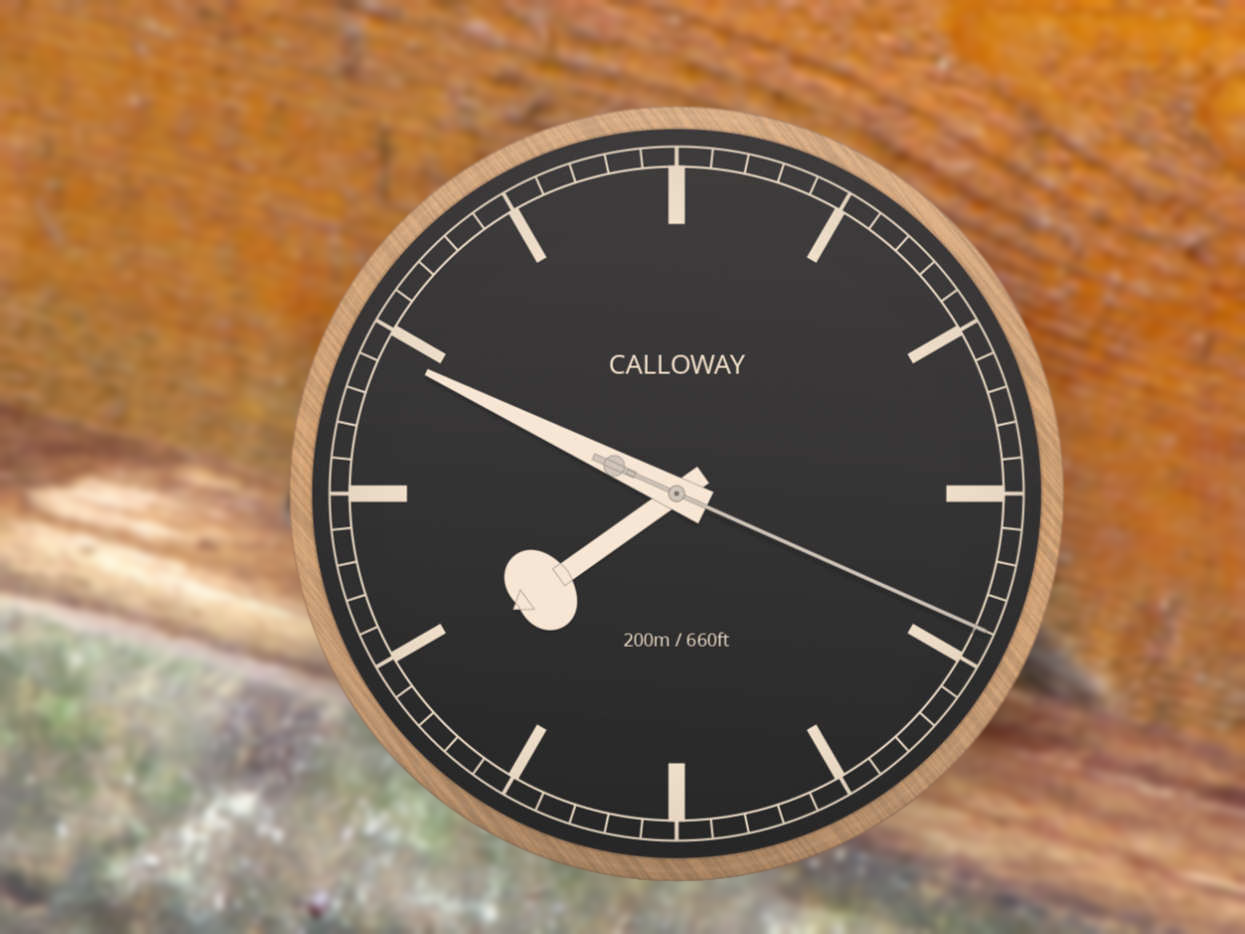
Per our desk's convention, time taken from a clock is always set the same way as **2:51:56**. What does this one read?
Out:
**7:49:19**
